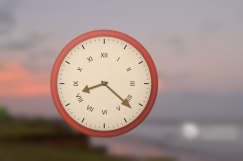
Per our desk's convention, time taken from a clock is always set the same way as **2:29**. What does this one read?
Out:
**8:22**
